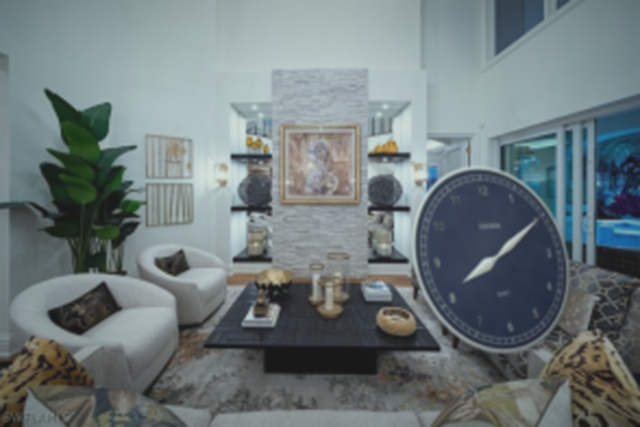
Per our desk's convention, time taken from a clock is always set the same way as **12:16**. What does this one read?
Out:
**8:10**
